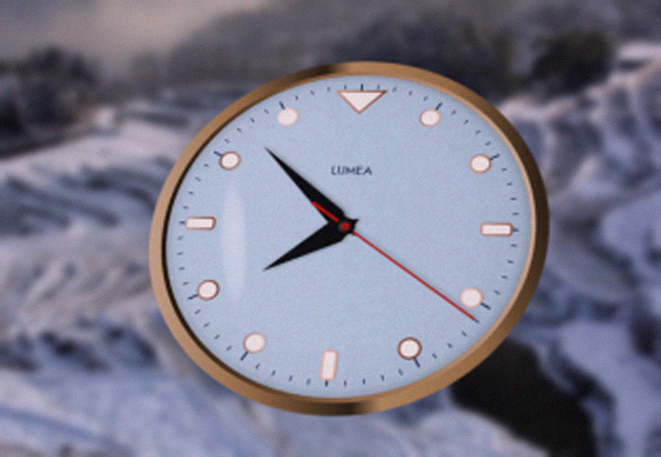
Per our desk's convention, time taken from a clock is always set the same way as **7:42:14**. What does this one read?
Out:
**7:52:21**
